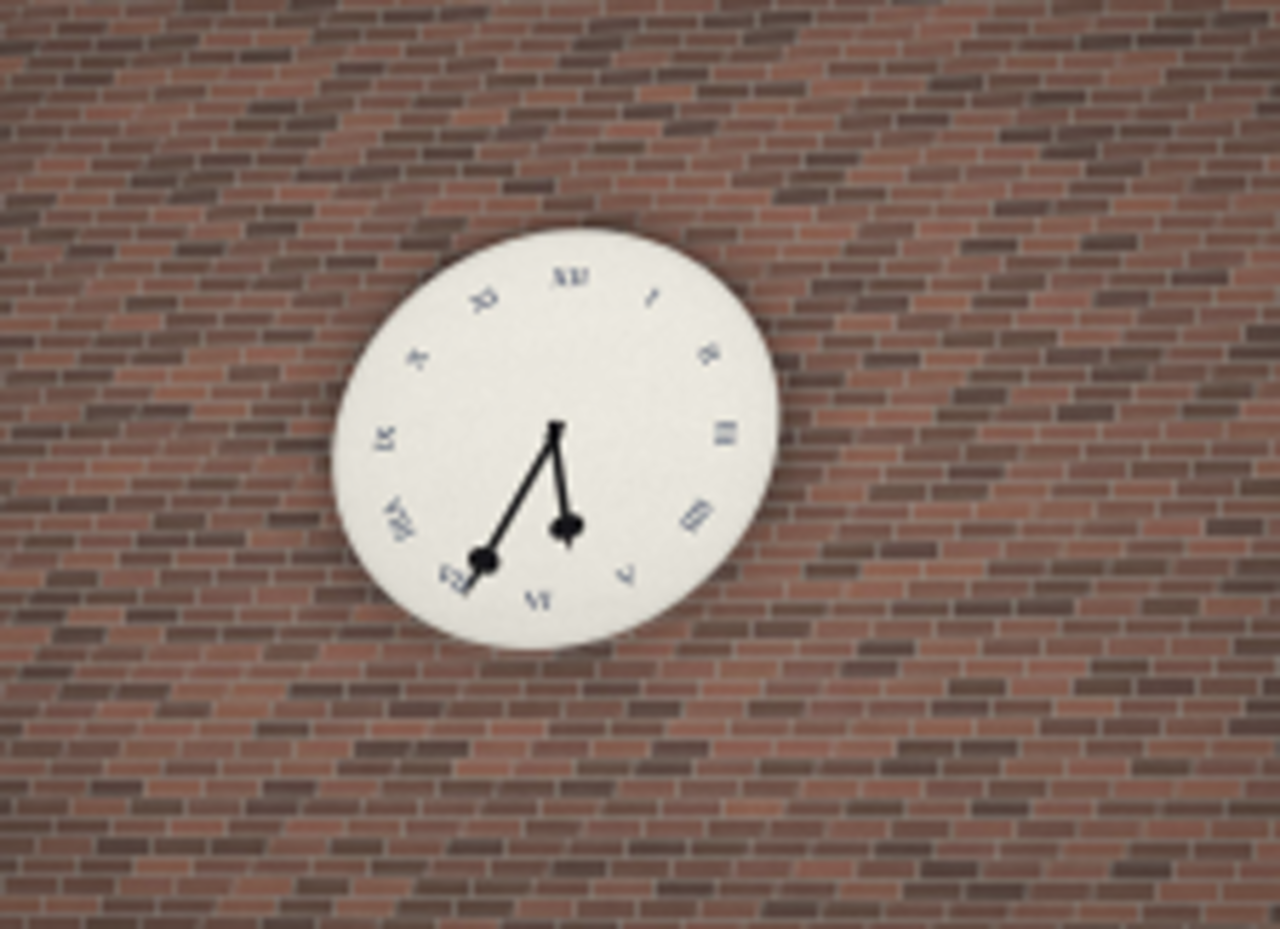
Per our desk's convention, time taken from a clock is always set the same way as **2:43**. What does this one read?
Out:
**5:34**
